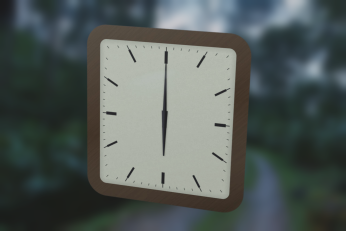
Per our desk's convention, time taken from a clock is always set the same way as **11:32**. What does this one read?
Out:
**6:00**
